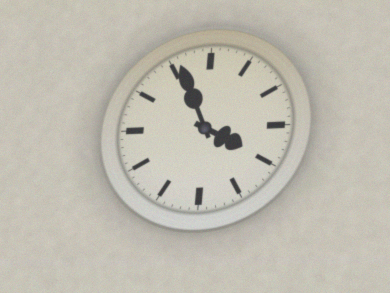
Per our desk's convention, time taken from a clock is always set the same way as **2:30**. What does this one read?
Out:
**3:56**
